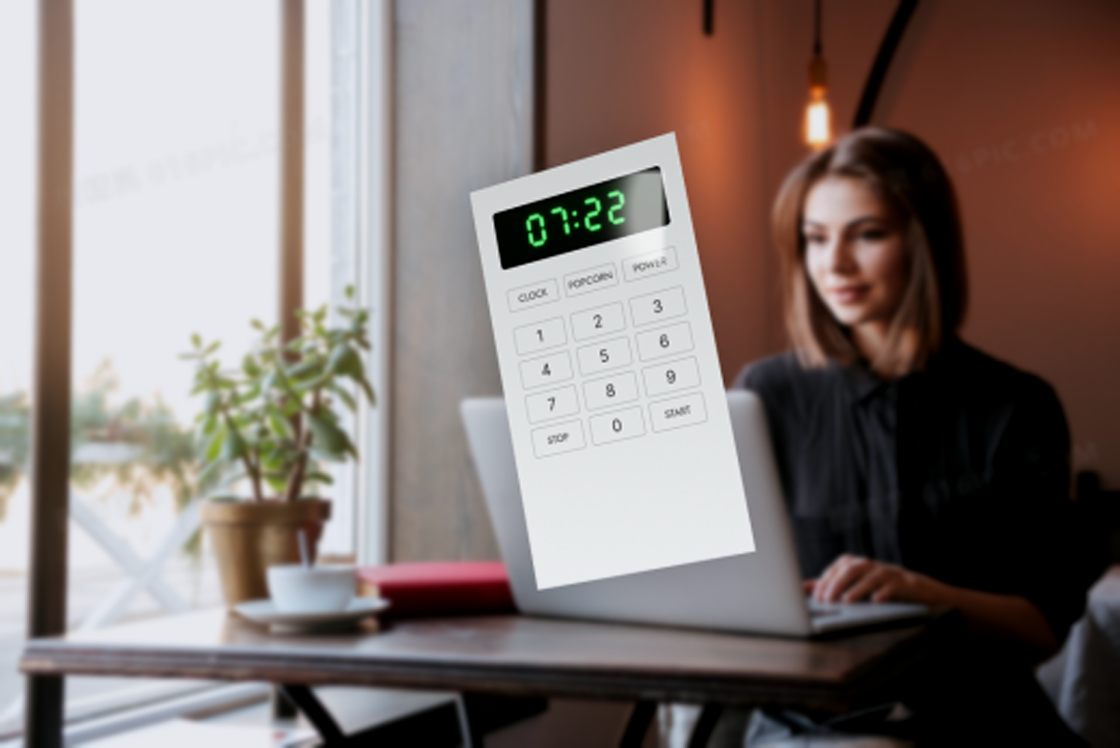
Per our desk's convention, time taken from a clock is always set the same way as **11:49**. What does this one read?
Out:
**7:22**
